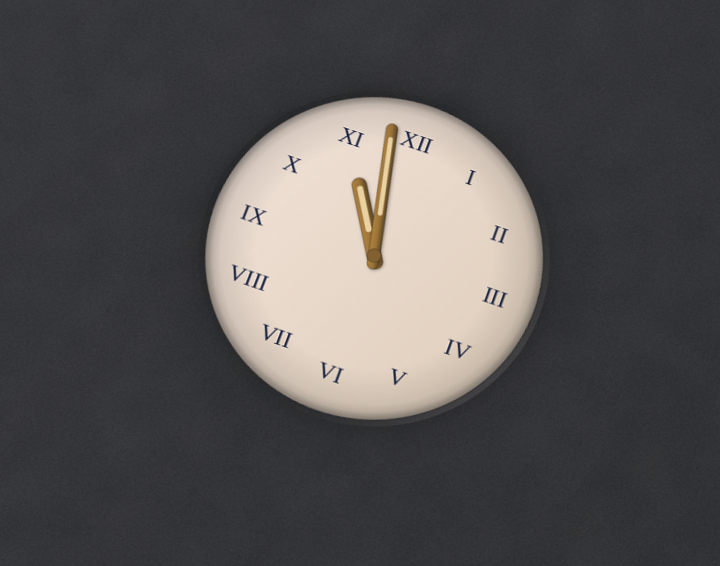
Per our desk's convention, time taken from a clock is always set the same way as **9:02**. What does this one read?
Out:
**10:58**
